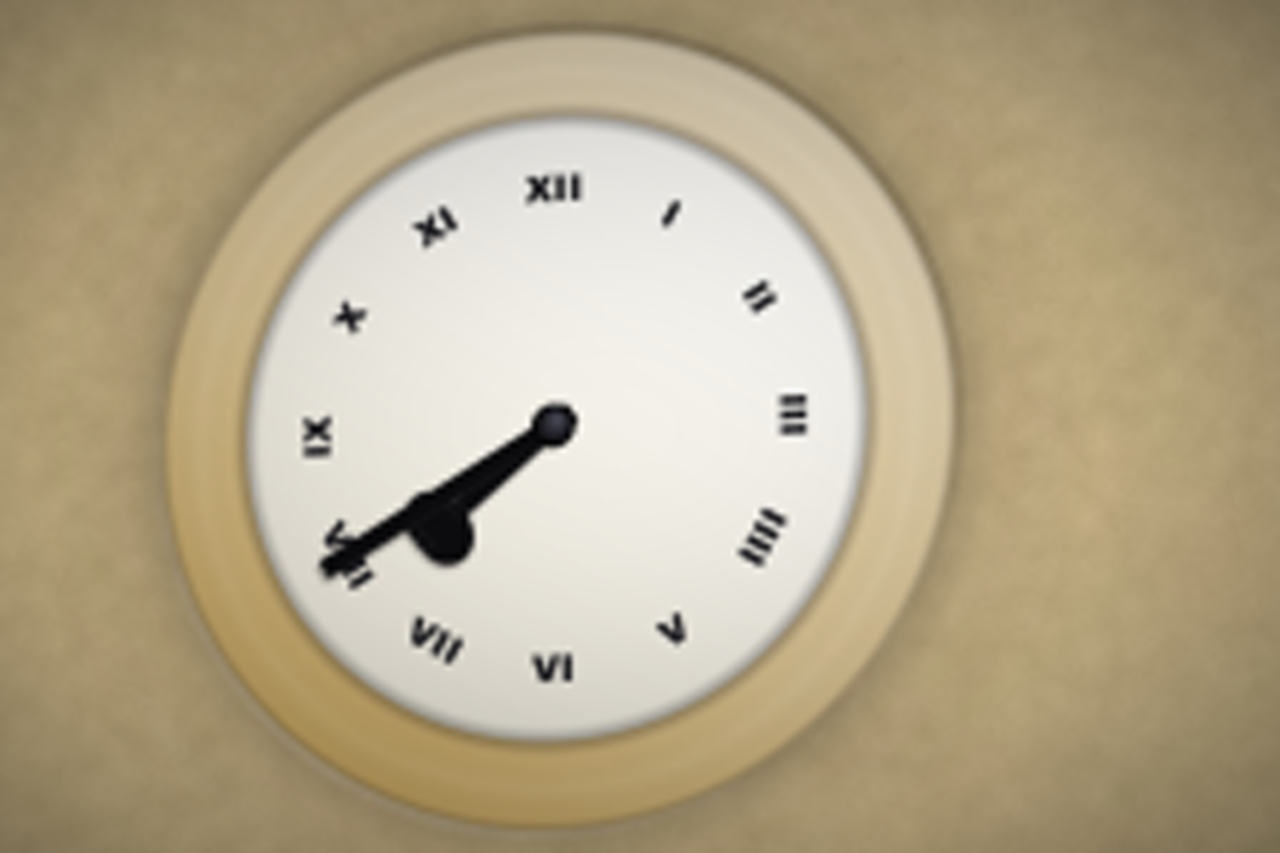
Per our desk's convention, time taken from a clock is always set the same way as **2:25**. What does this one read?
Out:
**7:40**
